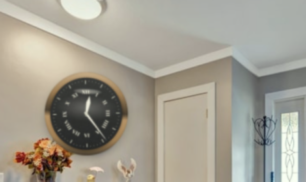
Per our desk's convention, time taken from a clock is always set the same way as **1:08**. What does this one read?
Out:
**12:24**
